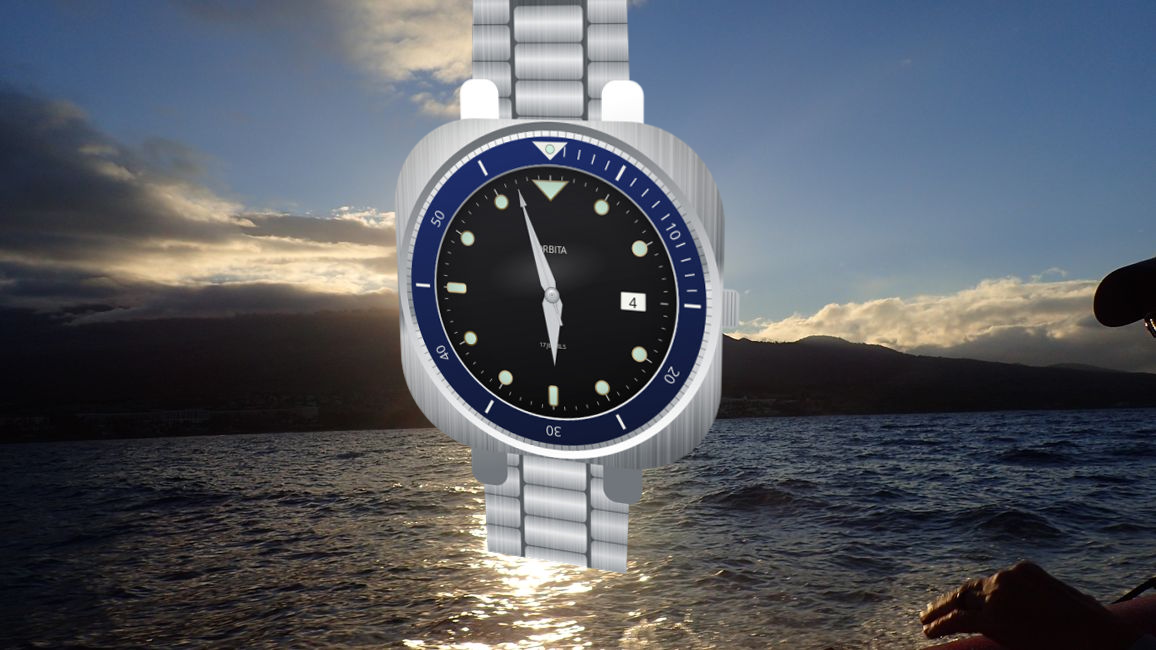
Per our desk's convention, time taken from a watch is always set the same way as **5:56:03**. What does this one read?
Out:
**5:56:57**
